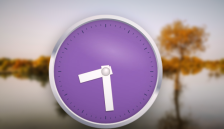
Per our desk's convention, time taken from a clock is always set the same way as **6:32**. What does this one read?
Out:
**8:29**
